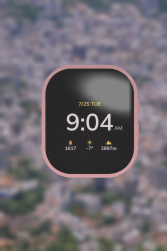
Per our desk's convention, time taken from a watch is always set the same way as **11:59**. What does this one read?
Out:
**9:04**
